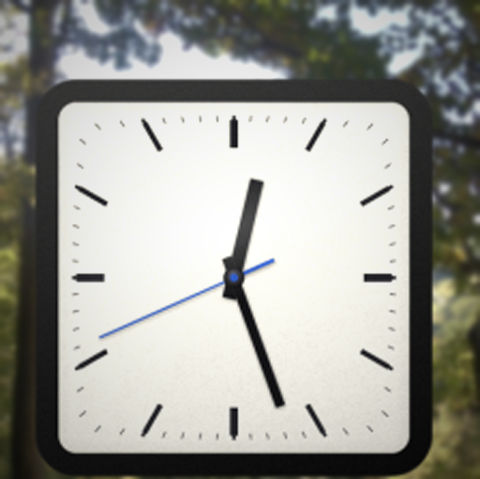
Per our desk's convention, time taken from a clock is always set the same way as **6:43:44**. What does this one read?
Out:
**12:26:41**
